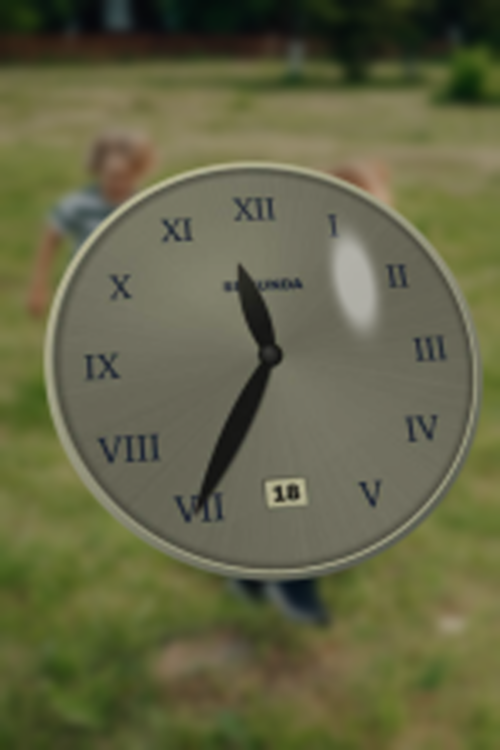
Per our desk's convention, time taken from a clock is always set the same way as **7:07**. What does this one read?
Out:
**11:35**
